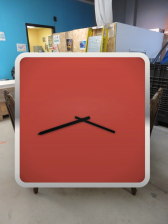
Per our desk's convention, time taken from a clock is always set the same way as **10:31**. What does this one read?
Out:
**3:42**
